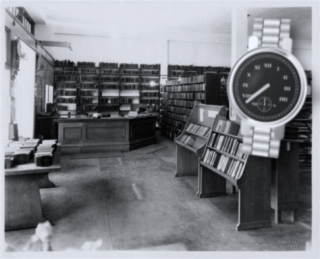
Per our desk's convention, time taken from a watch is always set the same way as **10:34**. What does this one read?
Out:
**7:38**
